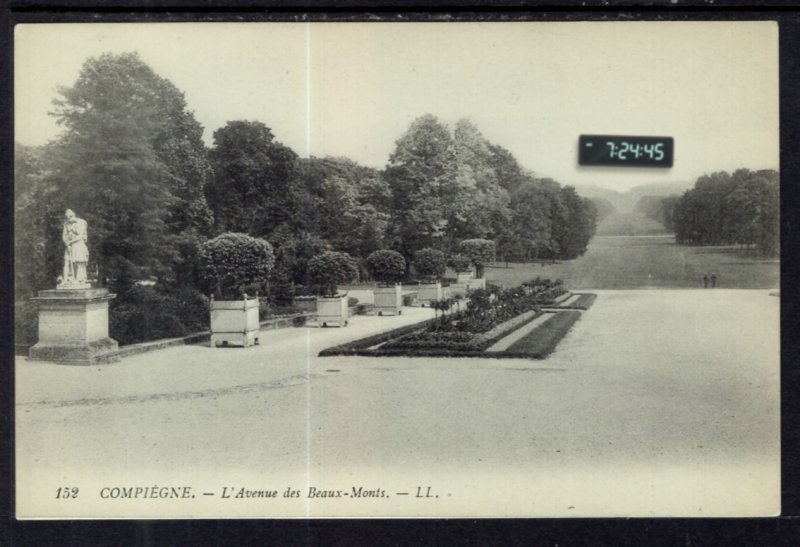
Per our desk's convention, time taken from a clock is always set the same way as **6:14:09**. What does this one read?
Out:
**7:24:45**
